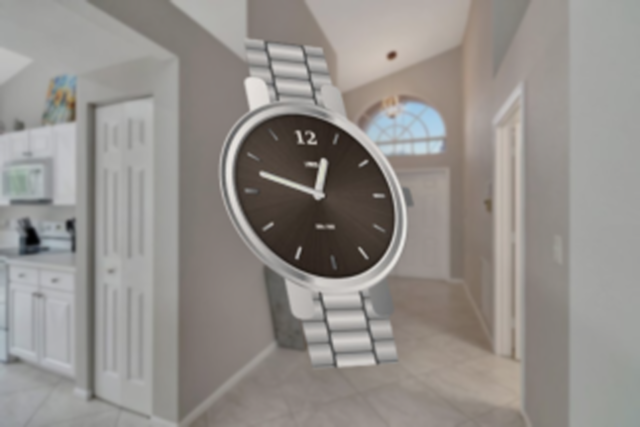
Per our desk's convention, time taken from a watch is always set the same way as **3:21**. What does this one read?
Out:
**12:48**
